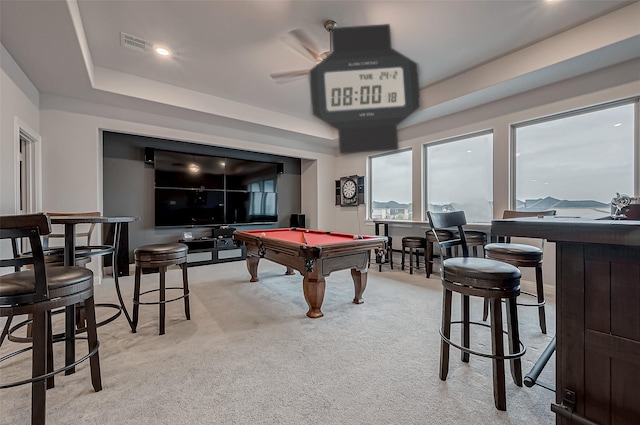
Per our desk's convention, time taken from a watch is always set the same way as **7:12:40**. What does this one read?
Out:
**8:00:18**
